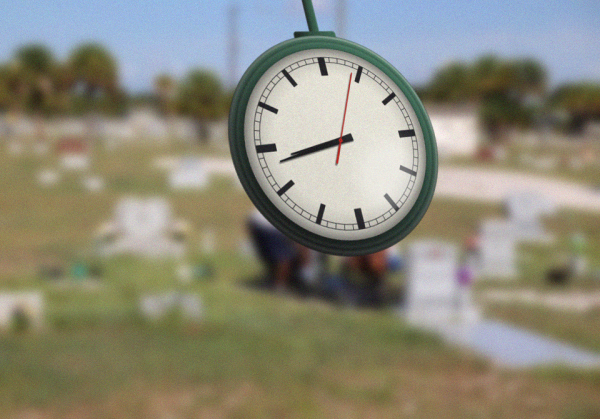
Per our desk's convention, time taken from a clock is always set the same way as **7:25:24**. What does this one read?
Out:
**8:43:04**
